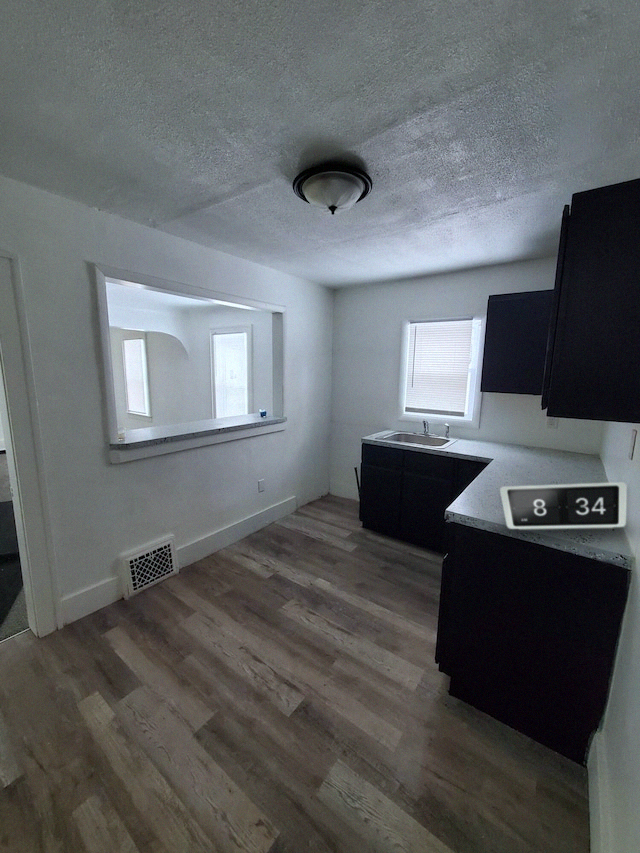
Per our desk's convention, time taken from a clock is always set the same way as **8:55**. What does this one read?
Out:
**8:34**
